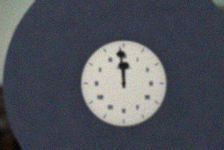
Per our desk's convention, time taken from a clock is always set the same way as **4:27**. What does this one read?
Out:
**11:59**
